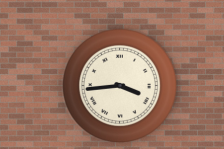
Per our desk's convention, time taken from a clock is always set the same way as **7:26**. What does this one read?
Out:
**3:44**
